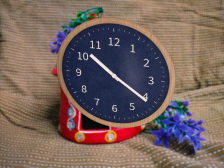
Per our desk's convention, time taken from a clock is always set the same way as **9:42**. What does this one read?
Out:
**10:21**
